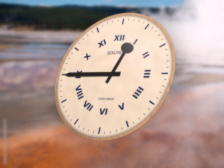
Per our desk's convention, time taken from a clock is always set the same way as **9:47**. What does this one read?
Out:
**12:45**
